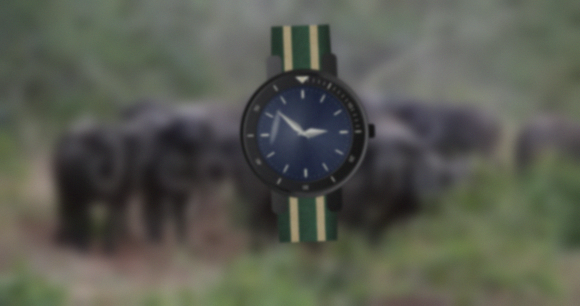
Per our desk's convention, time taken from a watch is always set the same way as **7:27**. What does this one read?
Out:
**2:52**
